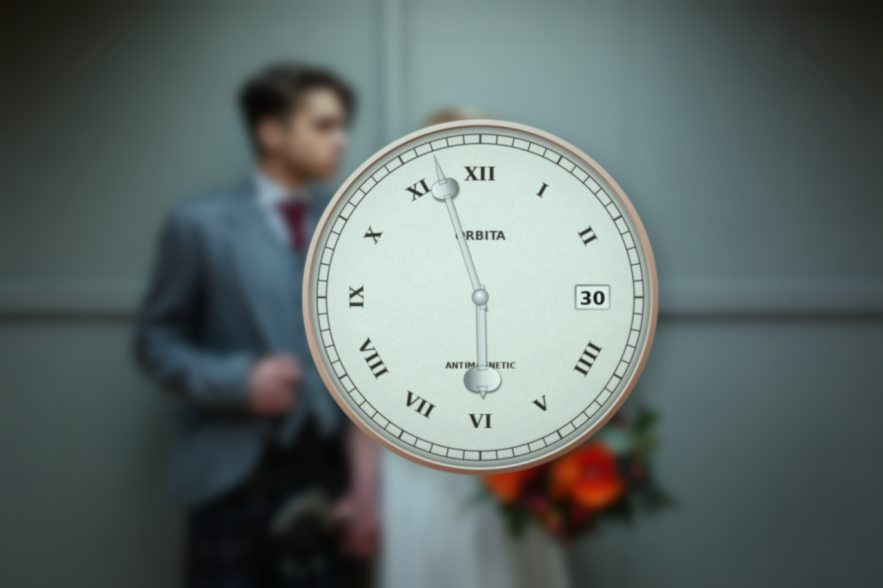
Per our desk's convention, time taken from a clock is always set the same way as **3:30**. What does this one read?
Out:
**5:57**
